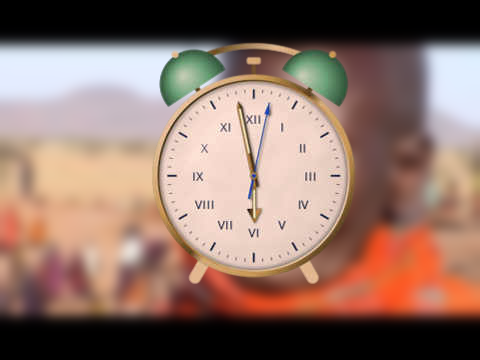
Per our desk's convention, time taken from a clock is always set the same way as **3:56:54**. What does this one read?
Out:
**5:58:02**
